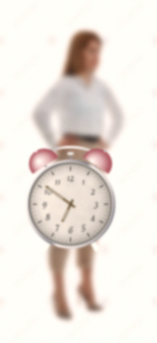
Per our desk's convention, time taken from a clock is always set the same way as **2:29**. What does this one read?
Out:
**6:51**
